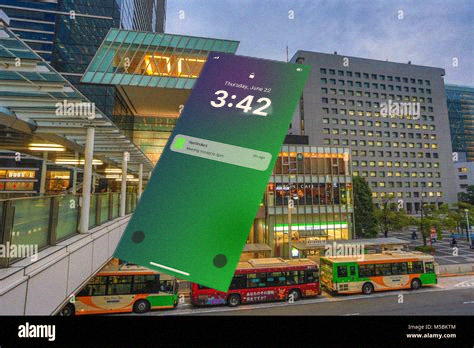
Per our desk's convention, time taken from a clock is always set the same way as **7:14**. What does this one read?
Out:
**3:42**
